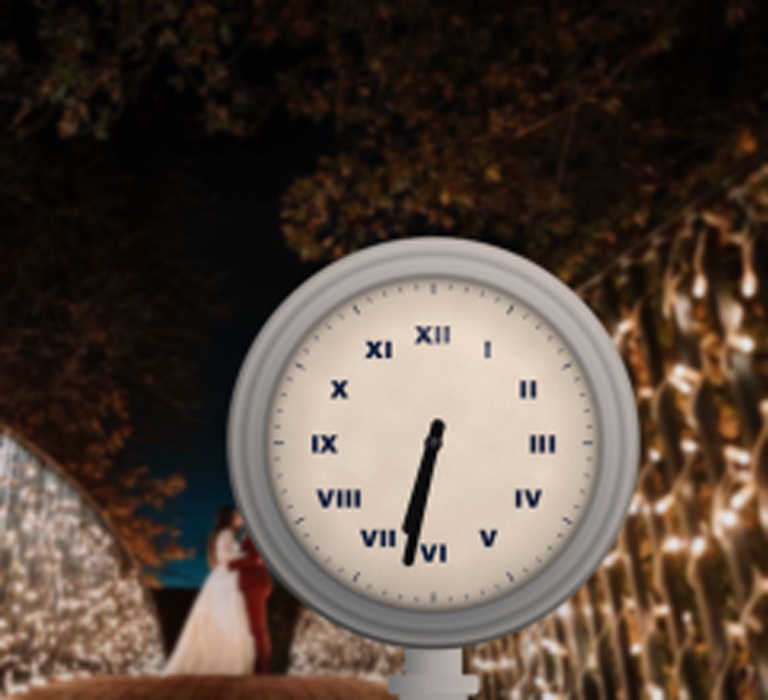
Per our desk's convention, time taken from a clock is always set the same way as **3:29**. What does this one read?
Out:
**6:32**
